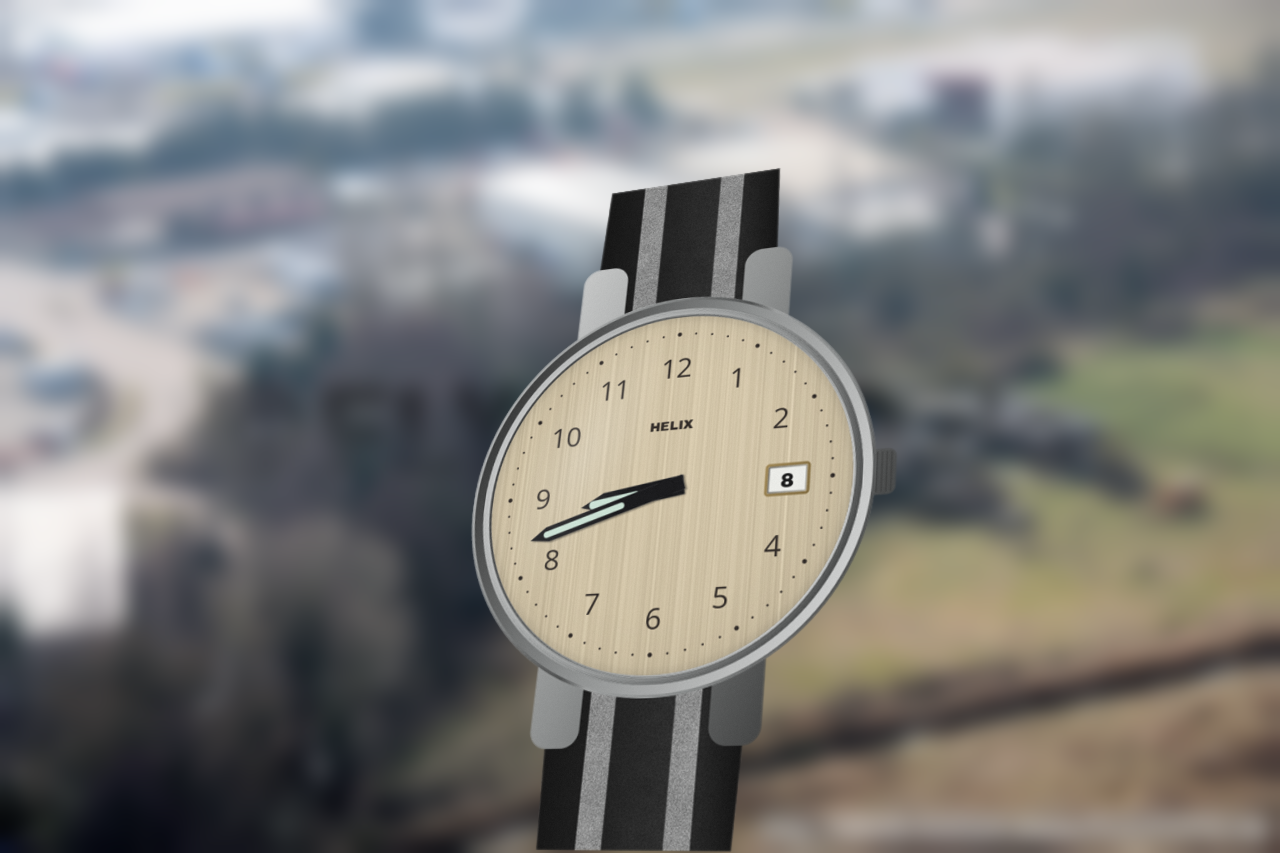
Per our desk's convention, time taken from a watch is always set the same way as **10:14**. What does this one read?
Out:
**8:42**
